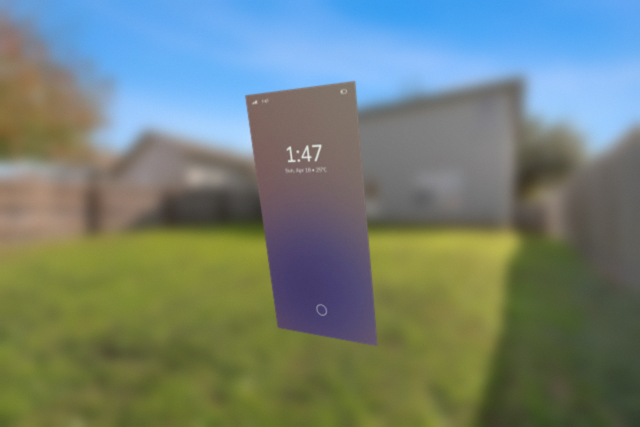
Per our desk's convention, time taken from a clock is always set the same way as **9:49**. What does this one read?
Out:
**1:47**
